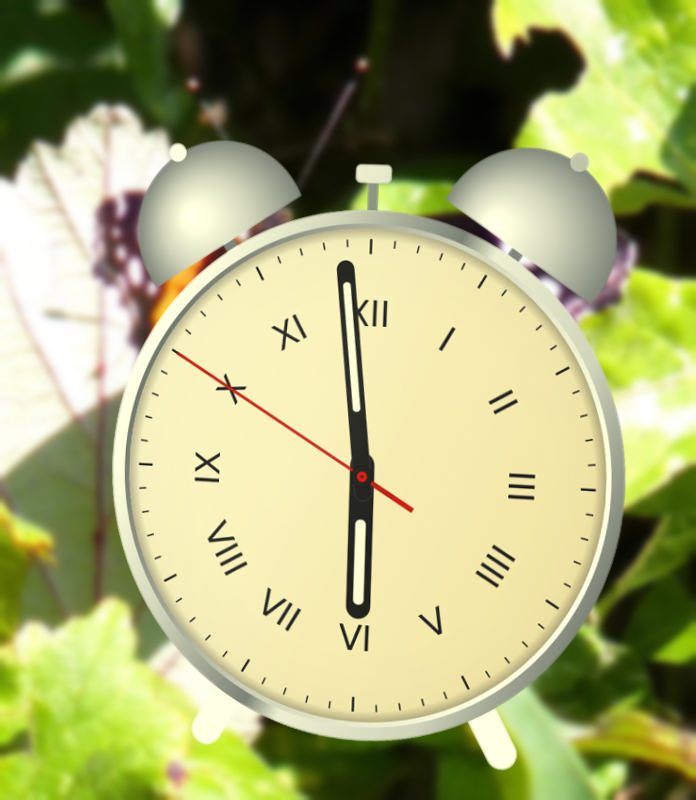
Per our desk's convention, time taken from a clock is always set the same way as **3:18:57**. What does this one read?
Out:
**5:58:50**
